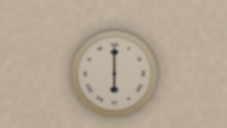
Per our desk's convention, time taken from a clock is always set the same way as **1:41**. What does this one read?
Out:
**6:00**
